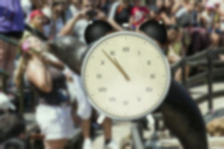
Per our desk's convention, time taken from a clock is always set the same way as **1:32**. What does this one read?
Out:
**10:53**
